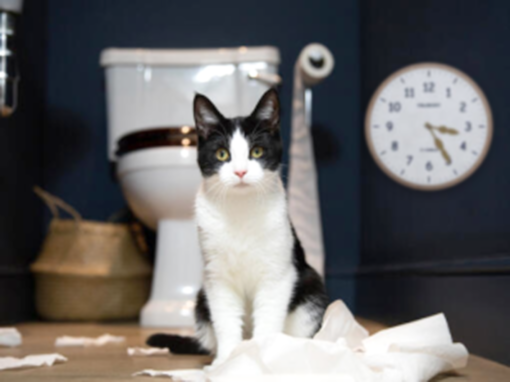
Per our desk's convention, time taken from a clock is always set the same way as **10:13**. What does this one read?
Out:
**3:25**
